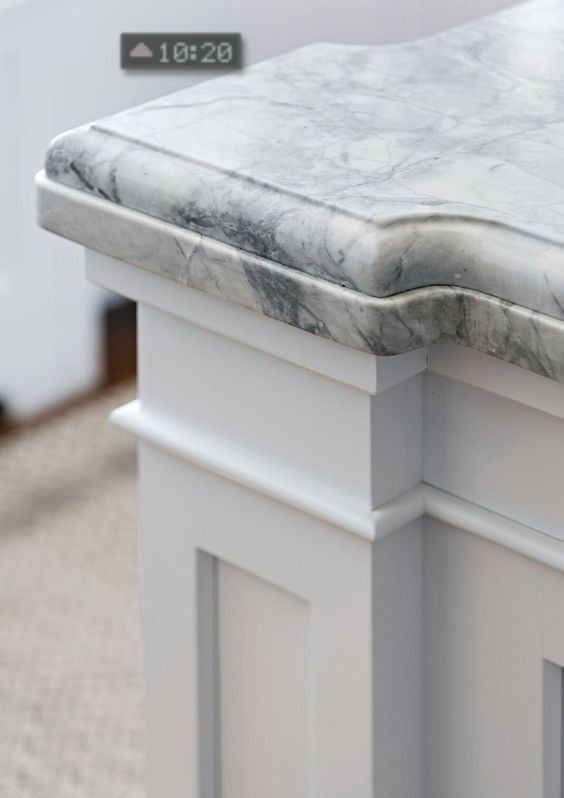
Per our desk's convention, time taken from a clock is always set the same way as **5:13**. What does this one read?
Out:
**10:20**
